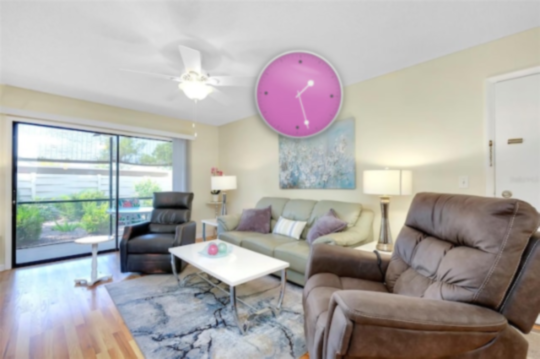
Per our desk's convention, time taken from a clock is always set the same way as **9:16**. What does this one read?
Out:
**1:27**
